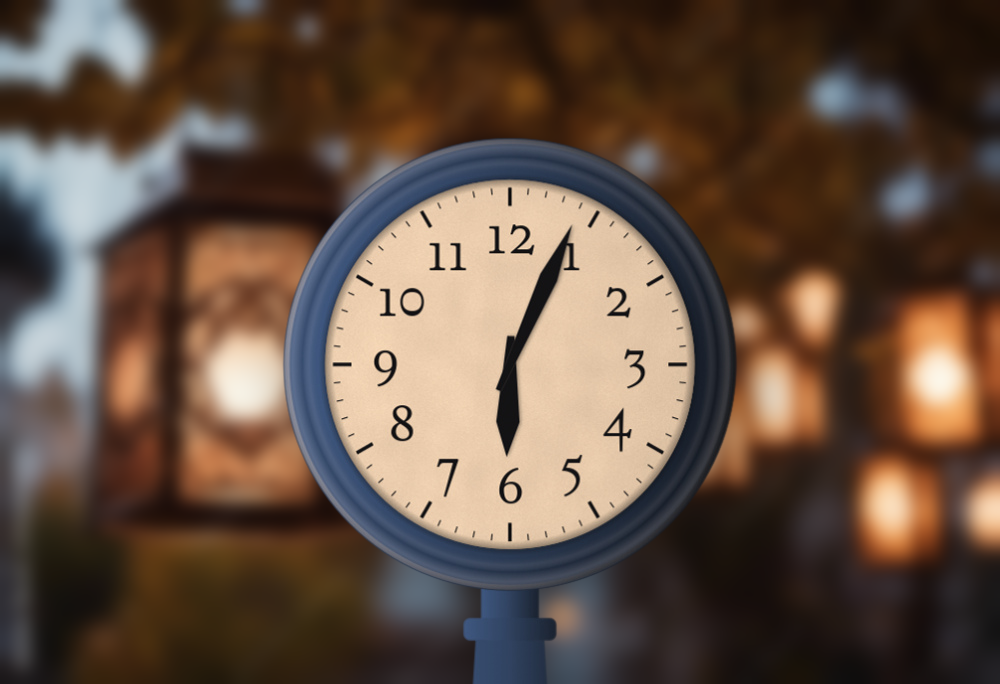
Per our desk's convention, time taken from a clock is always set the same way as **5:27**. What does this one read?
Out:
**6:04**
